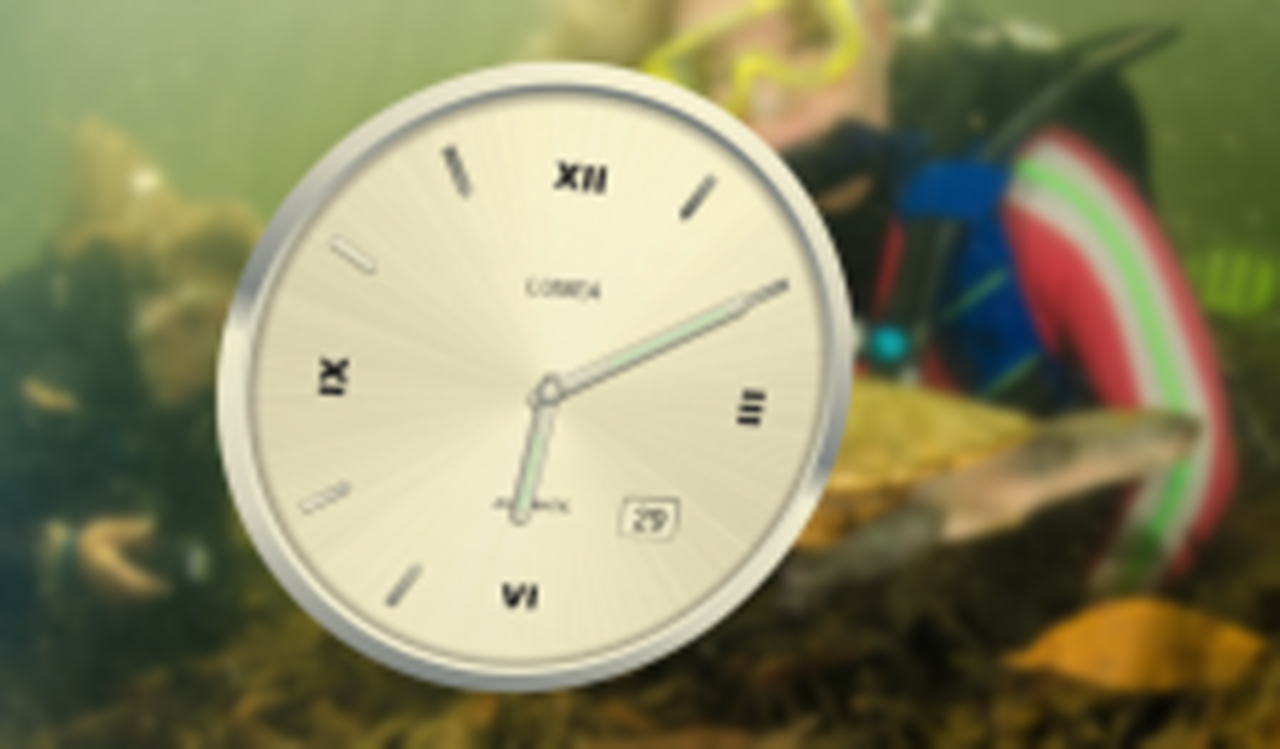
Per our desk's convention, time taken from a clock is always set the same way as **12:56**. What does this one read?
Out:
**6:10**
